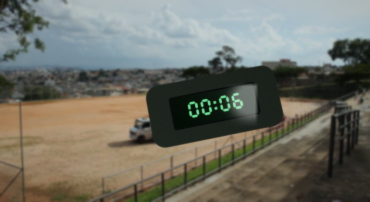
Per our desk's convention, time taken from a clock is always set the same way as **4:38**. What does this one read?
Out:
**0:06**
